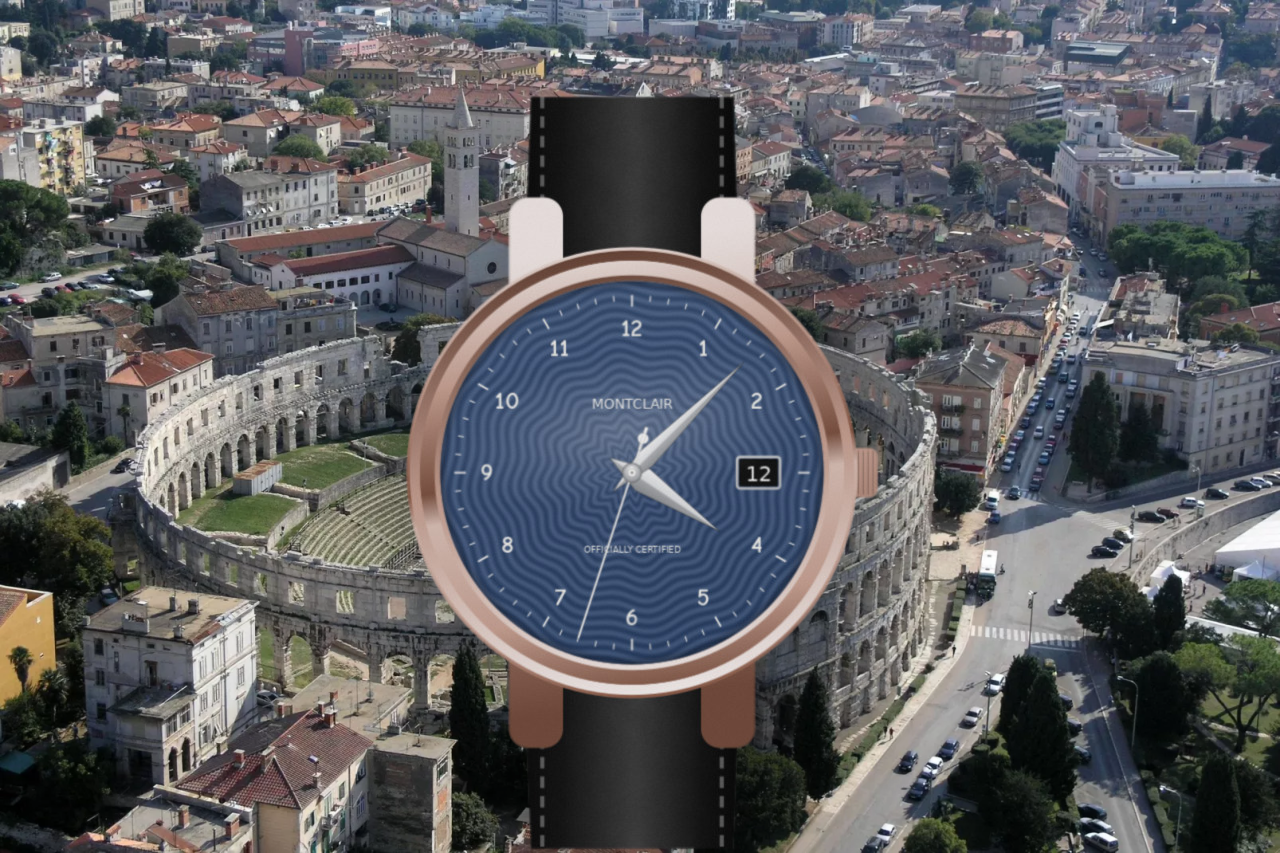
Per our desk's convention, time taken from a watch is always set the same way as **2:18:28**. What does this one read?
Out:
**4:07:33**
